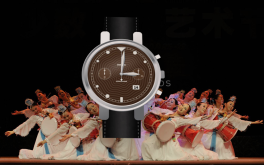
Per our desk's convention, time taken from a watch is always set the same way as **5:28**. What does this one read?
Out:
**3:01**
